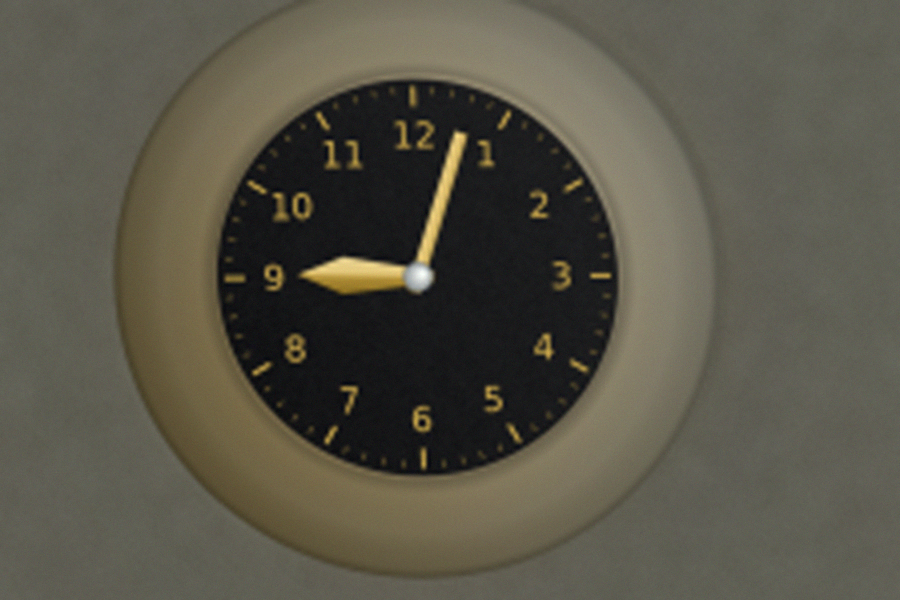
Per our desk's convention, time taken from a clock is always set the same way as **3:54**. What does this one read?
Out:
**9:03**
